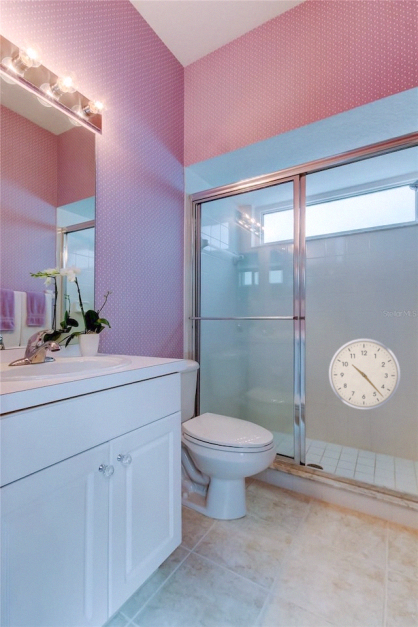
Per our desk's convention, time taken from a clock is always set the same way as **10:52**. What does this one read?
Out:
**10:23**
